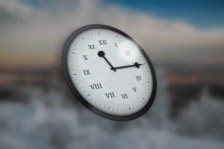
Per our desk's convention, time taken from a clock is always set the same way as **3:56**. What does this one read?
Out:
**11:15**
